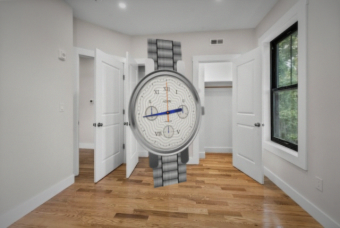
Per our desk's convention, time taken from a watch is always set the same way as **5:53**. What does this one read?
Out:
**2:44**
